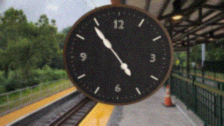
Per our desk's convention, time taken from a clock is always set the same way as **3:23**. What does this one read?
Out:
**4:54**
